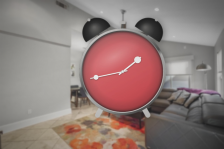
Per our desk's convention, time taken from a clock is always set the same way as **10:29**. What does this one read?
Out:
**1:43**
